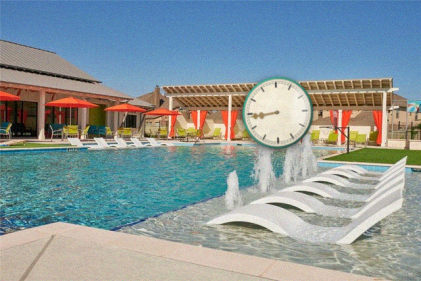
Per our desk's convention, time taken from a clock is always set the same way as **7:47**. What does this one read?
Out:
**8:44**
